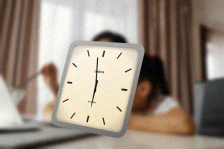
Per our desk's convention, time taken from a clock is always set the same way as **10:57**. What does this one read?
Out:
**5:58**
